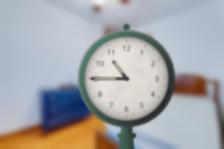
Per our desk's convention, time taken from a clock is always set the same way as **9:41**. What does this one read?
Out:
**10:45**
